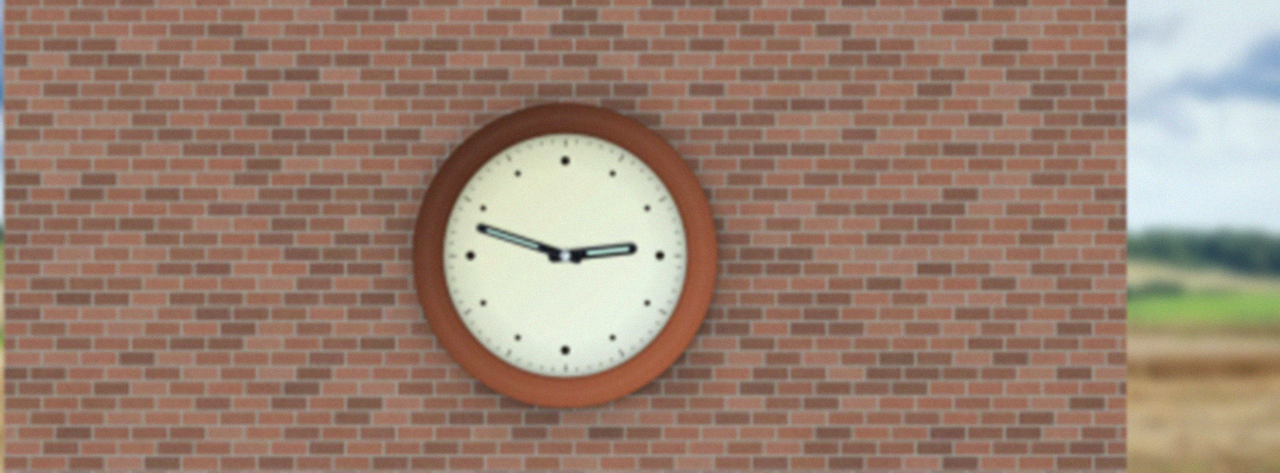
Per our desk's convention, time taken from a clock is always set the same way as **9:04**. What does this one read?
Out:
**2:48**
